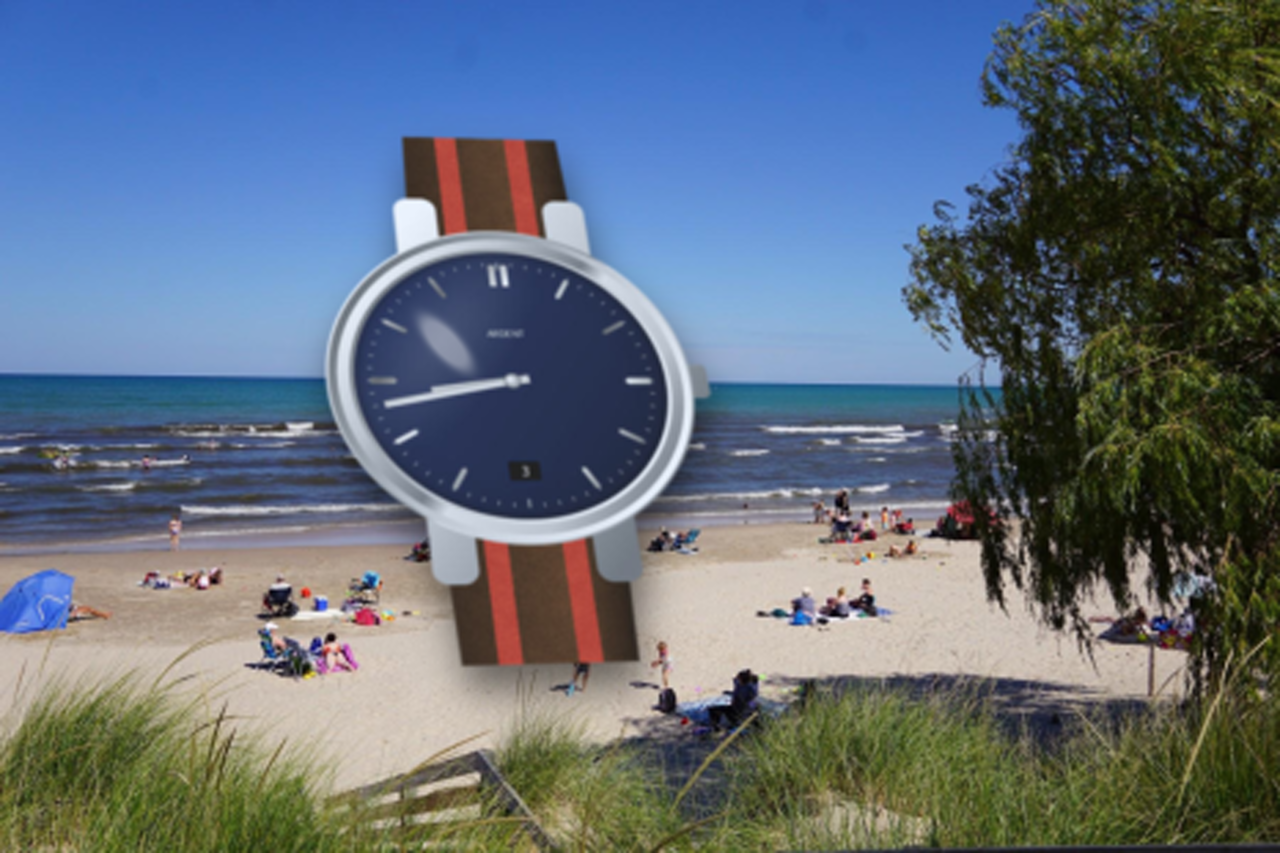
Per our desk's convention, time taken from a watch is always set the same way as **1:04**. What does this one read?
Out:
**8:43**
